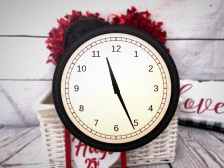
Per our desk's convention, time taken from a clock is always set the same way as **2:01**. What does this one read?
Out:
**11:26**
